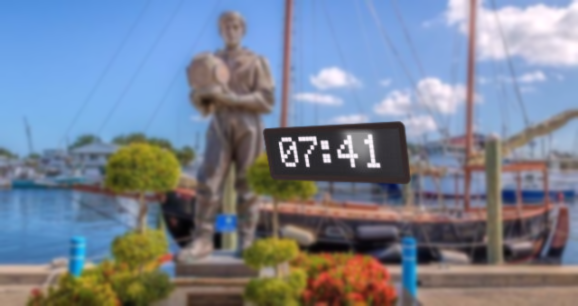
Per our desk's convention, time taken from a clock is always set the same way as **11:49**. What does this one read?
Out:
**7:41**
